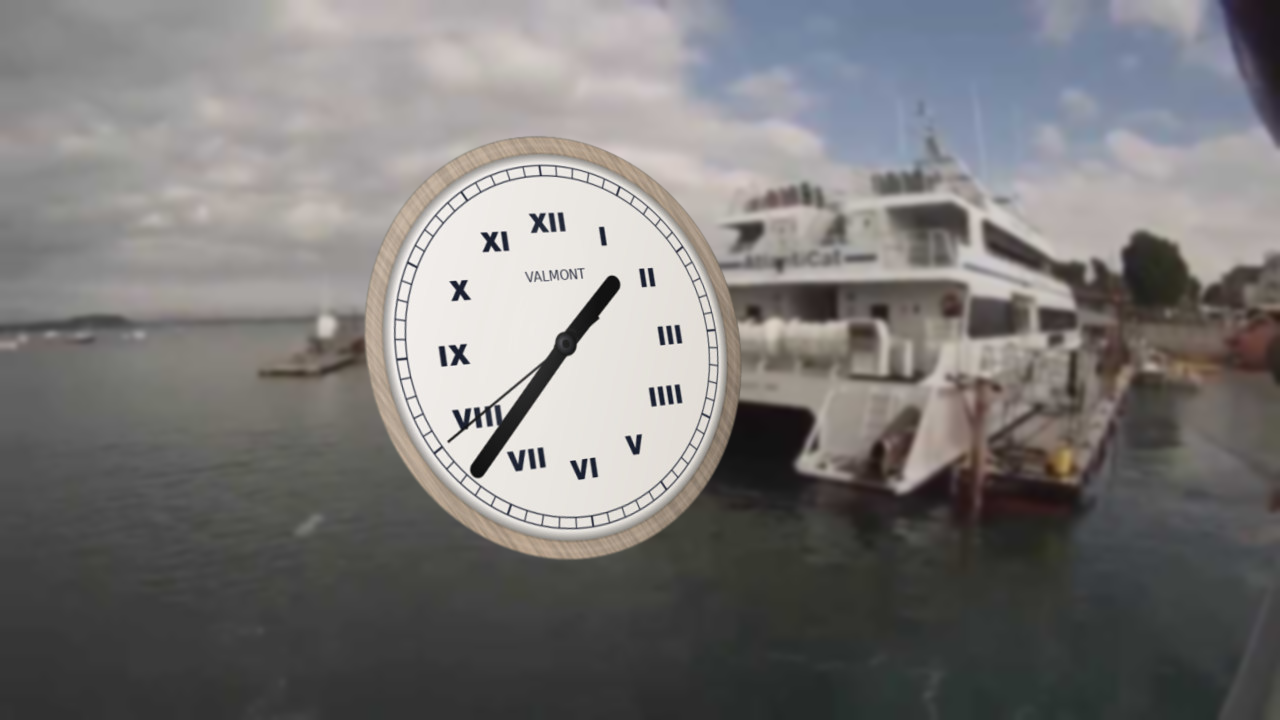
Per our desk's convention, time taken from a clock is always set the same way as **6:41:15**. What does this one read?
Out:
**1:37:40**
